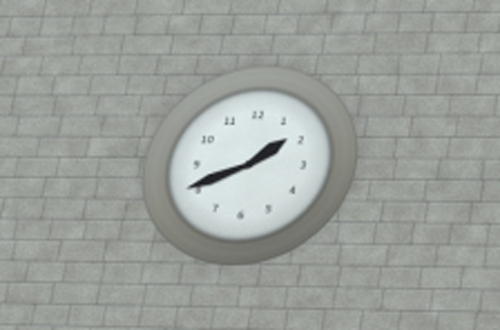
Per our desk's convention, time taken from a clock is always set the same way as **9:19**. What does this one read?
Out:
**1:41**
